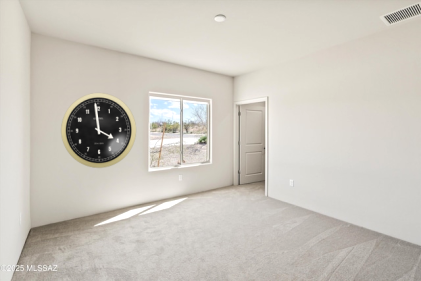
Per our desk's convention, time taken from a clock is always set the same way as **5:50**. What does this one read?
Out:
**3:59**
